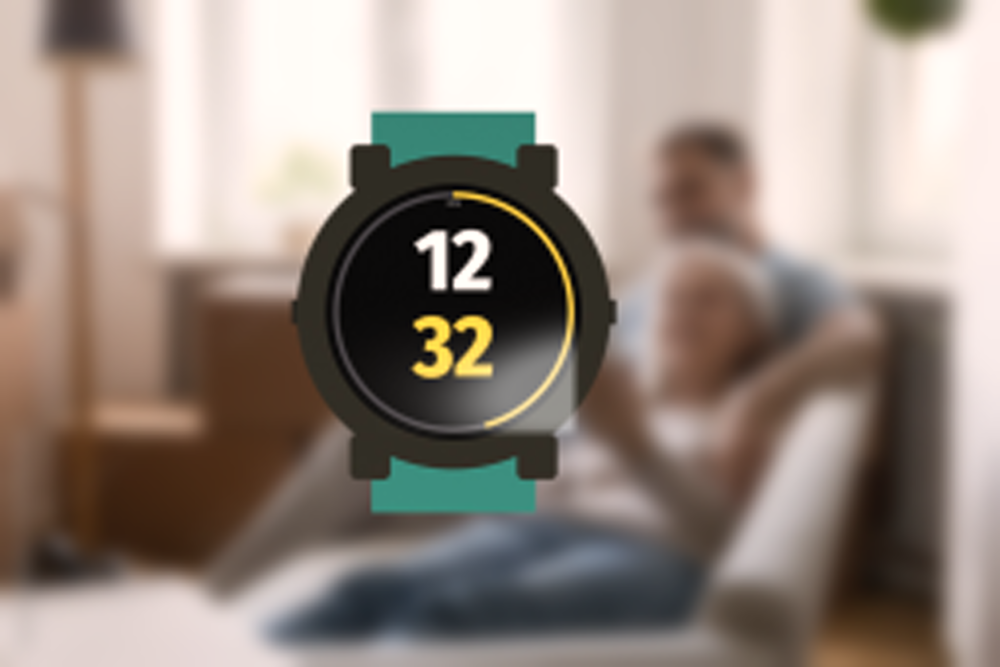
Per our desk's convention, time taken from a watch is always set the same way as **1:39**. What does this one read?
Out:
**12:32**
